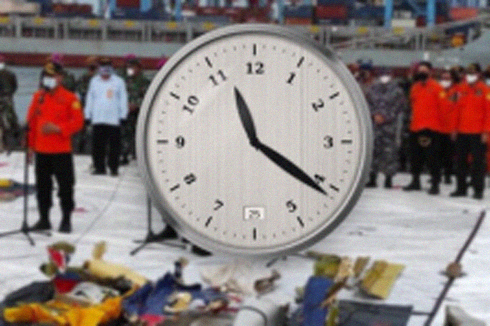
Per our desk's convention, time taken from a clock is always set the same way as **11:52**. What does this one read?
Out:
**11:21**
